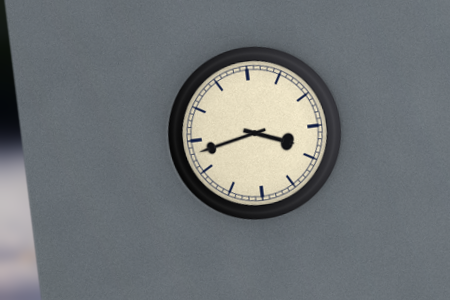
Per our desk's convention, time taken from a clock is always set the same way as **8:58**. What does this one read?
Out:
**3:43**
